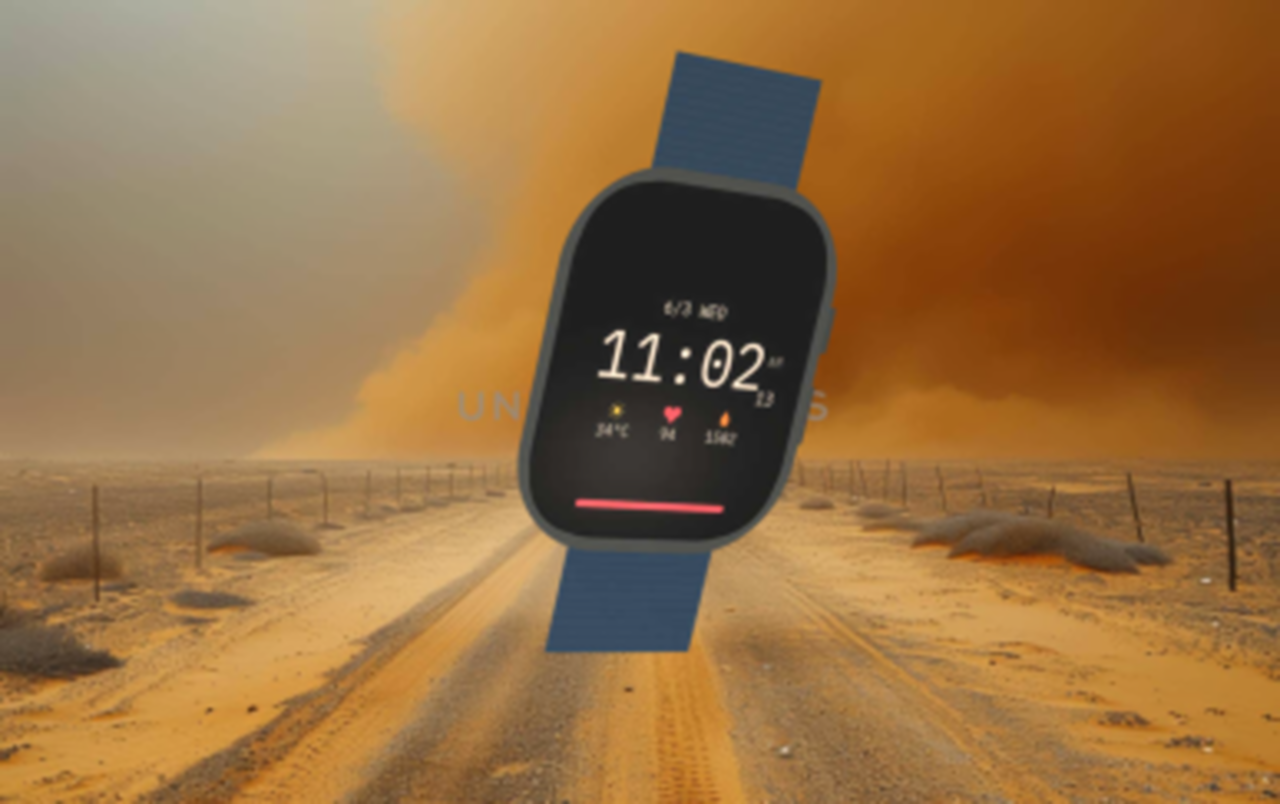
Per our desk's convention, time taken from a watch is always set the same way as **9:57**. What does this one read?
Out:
**11:02**
